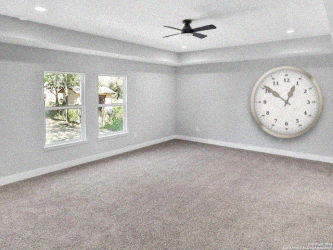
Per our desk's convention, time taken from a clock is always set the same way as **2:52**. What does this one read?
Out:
**12:51**
